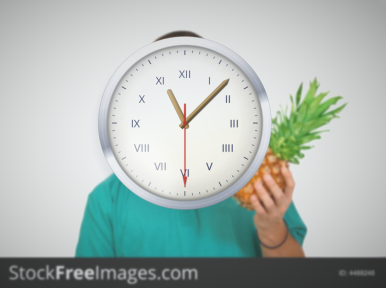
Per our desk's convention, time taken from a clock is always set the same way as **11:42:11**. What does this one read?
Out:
**11:07:30**
